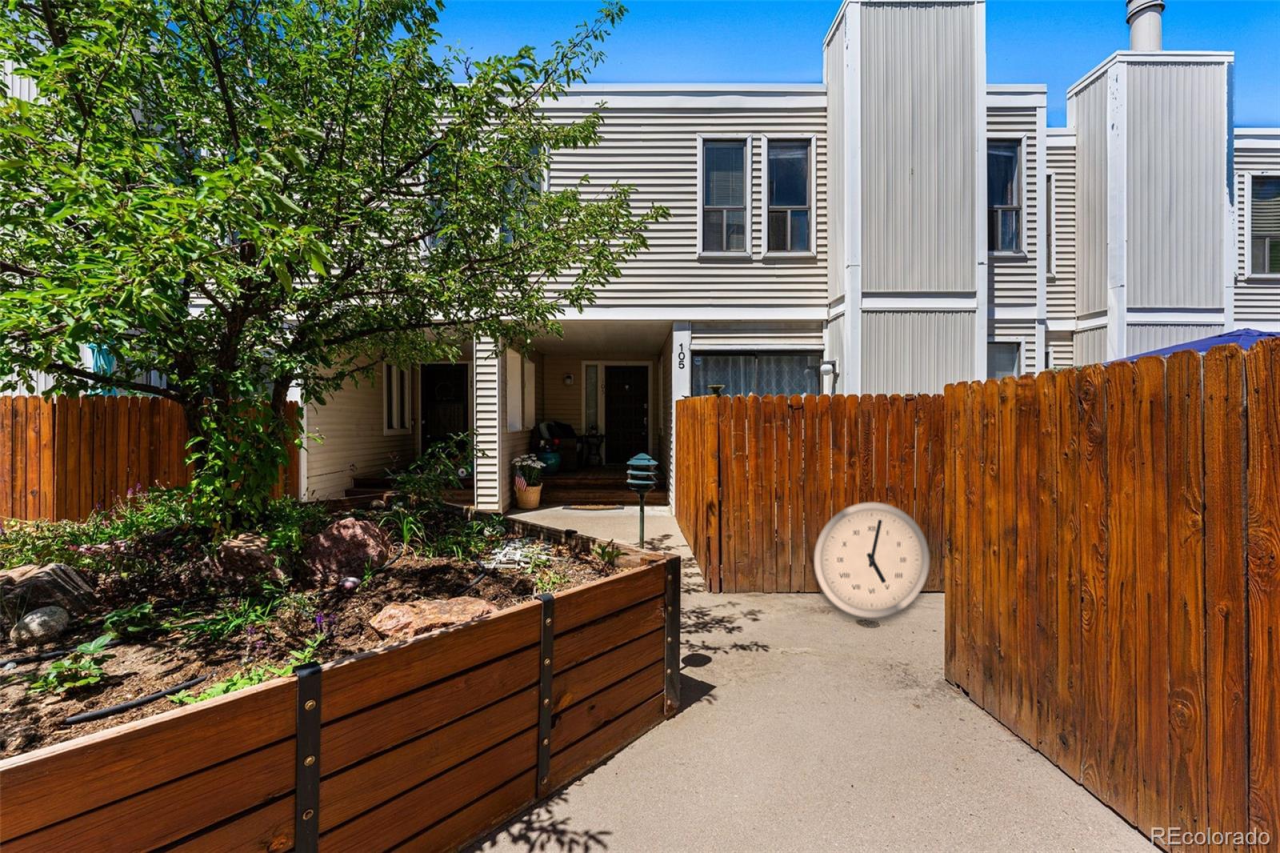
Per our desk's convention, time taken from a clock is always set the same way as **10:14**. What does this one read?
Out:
**5:02**
